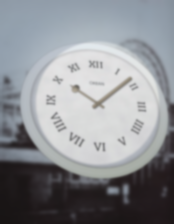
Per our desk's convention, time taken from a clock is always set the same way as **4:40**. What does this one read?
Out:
**10:08**
